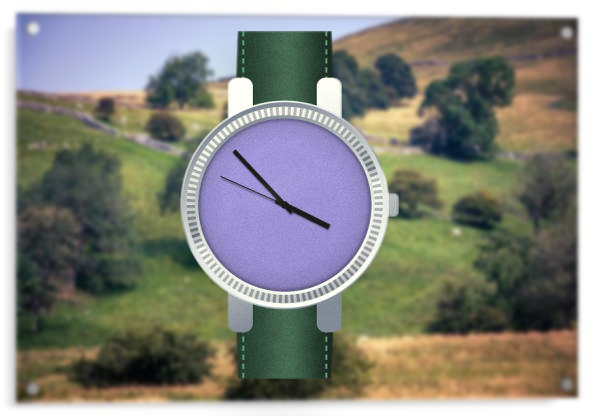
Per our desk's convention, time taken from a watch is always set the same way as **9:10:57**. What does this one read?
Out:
**3:52:49**
